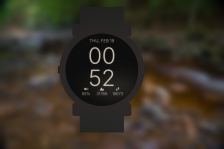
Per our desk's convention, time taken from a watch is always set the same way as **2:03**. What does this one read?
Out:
**0:52**
